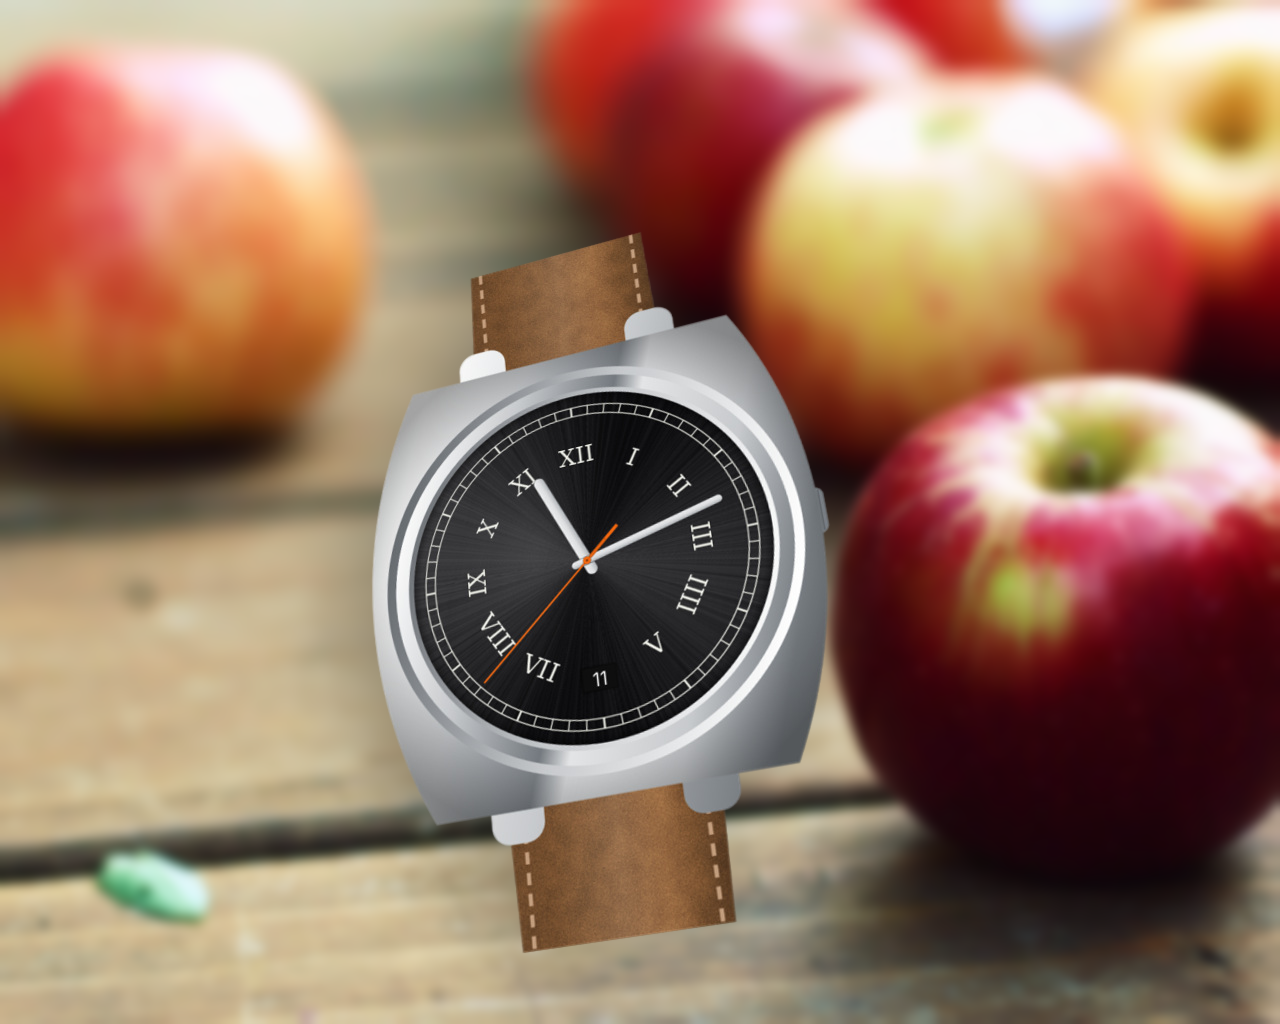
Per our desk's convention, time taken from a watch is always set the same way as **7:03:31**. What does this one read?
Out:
**11:12:38**
